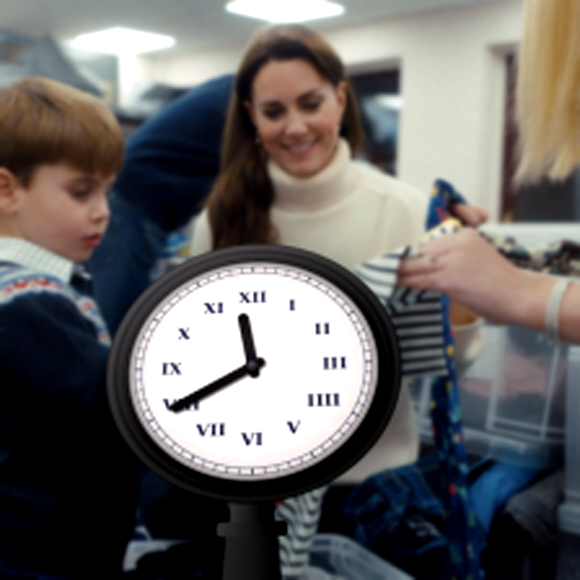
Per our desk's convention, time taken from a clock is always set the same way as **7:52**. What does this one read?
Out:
**11:40**
